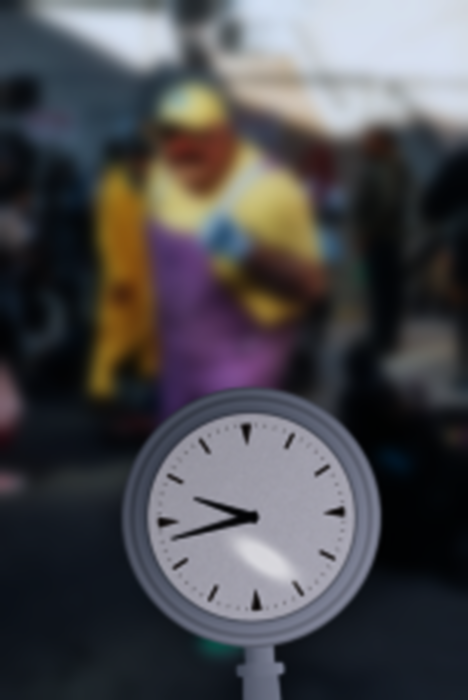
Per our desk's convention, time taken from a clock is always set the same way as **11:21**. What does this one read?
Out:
**9:43**
